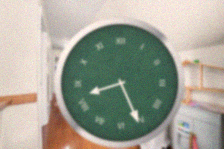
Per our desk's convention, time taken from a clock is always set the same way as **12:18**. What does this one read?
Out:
**8:26**
